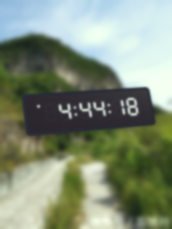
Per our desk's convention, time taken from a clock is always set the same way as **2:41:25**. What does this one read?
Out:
**4:44:18**
